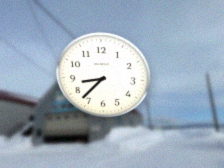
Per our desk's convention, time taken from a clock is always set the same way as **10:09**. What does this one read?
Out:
**8:37**
